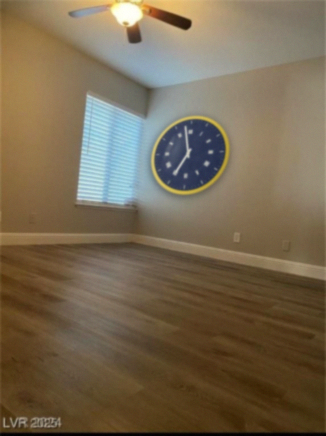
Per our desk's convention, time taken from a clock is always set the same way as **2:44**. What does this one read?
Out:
**6:58**
